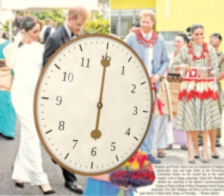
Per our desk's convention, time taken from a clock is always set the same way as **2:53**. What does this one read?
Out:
**6:00**
